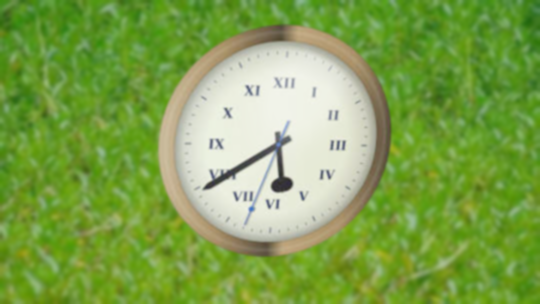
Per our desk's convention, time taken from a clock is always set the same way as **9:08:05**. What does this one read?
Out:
**5:39:33**
